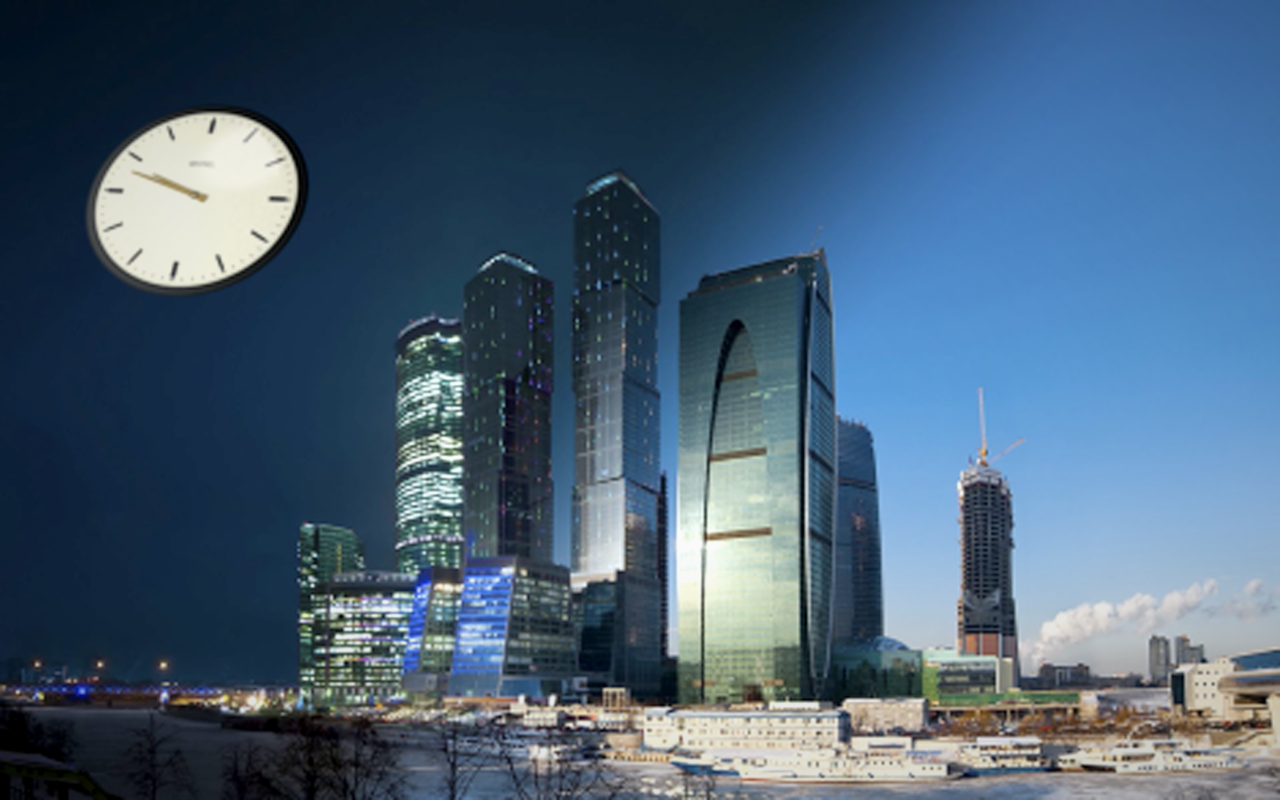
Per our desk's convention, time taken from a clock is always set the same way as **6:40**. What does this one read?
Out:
**9:48**
